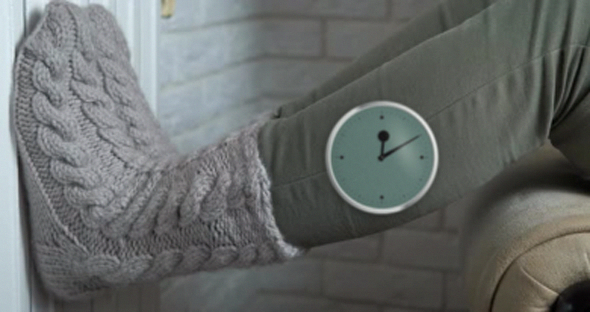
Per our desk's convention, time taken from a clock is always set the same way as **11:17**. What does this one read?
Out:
**12:10**
